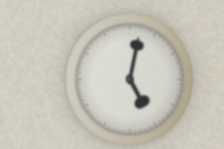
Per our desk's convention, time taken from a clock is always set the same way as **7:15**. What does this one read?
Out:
**5:02**
